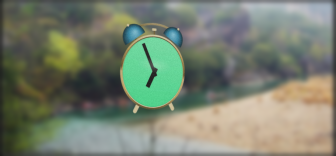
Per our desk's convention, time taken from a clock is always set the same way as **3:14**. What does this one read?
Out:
**6:56**
